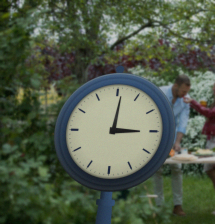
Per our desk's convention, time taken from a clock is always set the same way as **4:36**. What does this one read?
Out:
**3:01**
